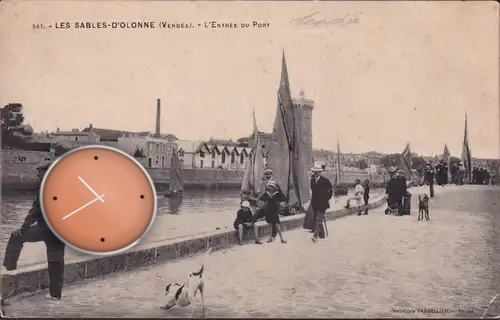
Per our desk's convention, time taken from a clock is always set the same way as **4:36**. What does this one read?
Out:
**10:40**
